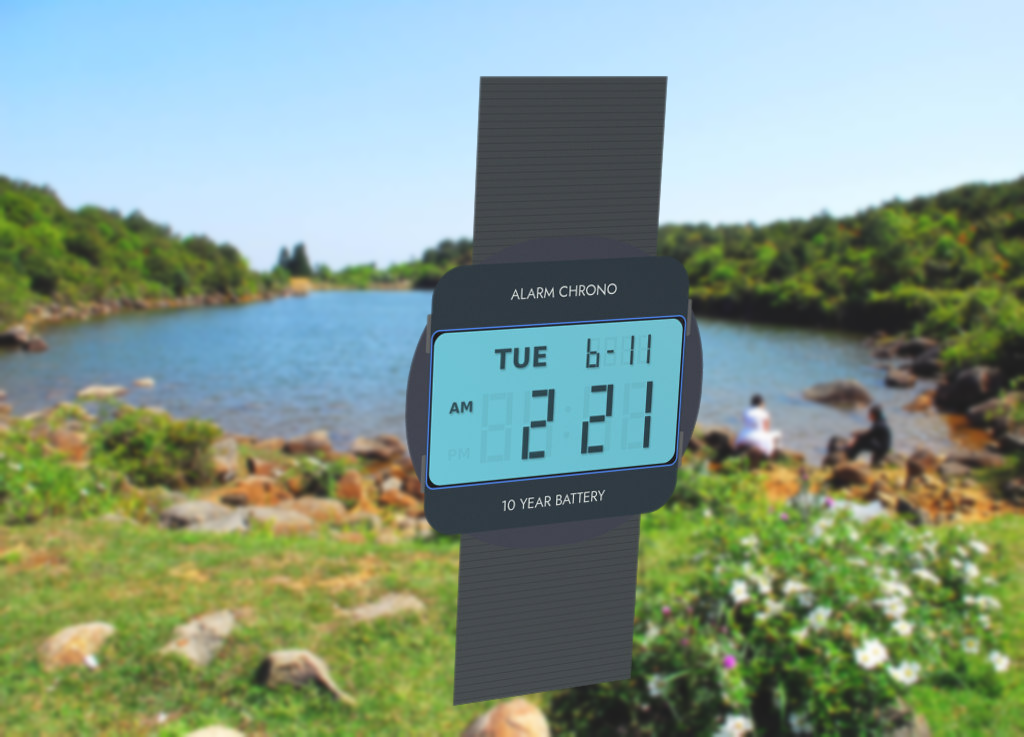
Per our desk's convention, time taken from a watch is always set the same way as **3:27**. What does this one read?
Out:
**2:21**
